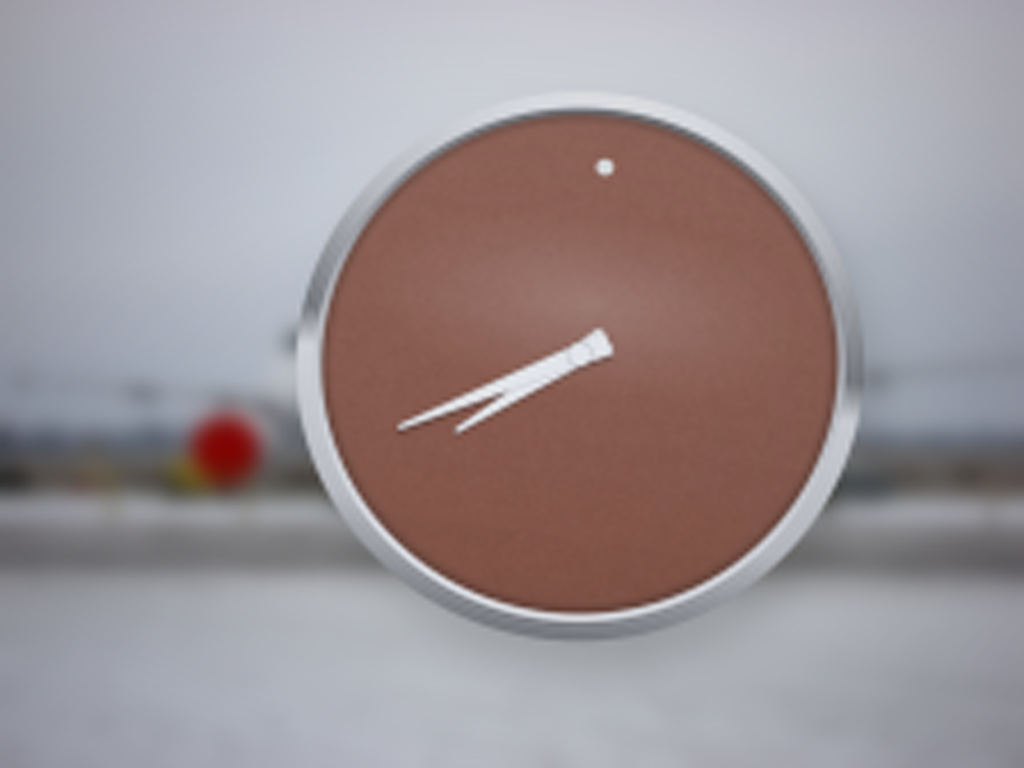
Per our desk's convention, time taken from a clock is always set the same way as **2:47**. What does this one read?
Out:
**7:40**
